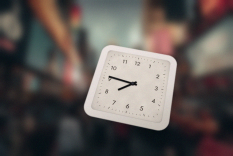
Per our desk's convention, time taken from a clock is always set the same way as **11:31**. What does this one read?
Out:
**7:46**
